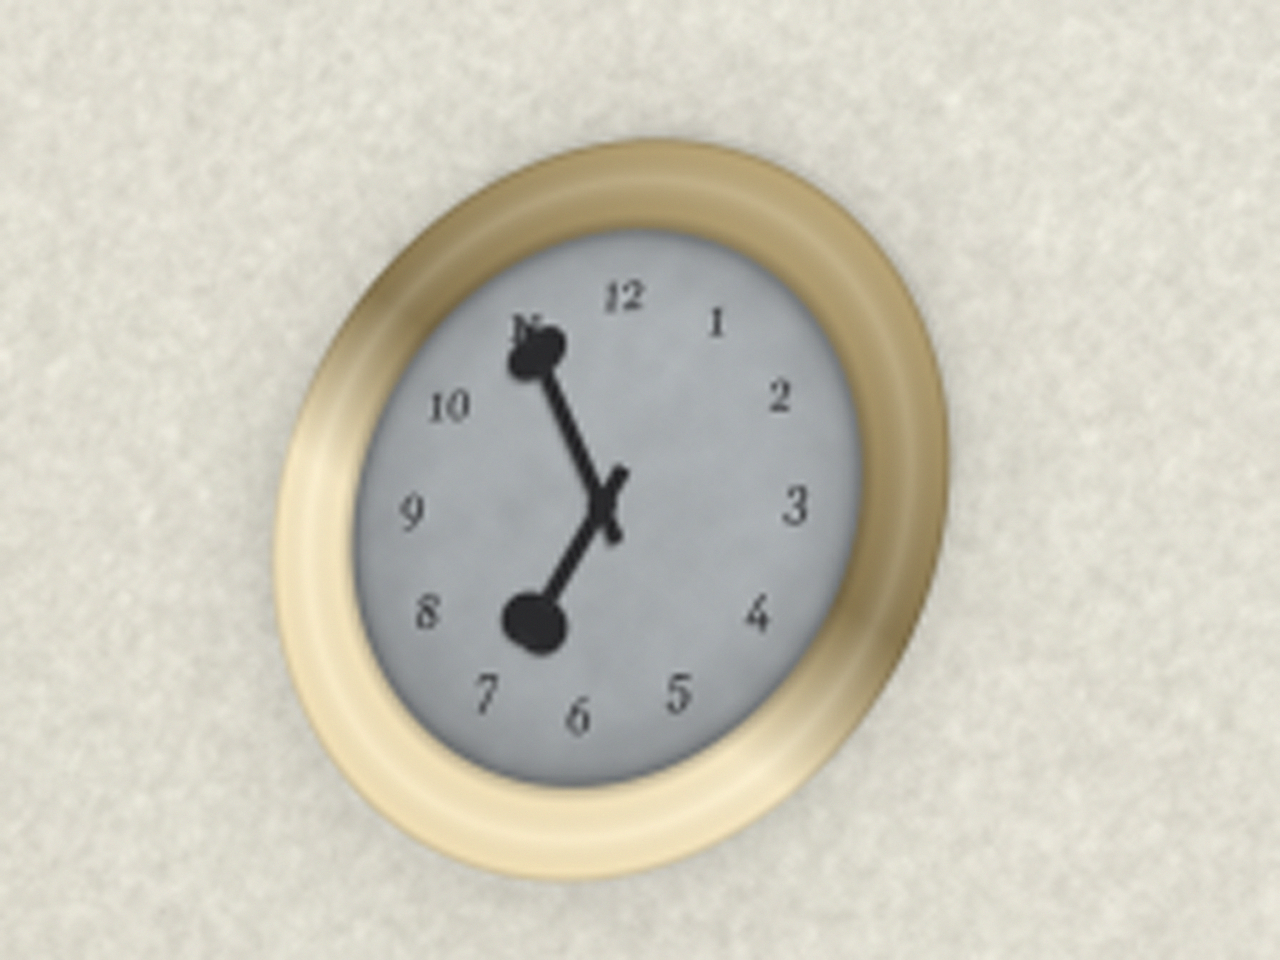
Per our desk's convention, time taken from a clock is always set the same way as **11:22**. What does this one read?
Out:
**6:55**
